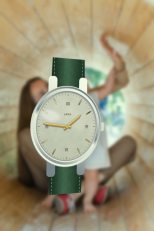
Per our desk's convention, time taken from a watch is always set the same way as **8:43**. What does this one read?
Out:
**1:46**
